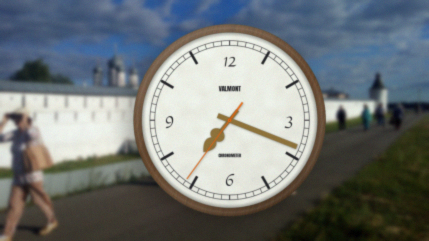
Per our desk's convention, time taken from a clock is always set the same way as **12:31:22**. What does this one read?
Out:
**7:18:36**
